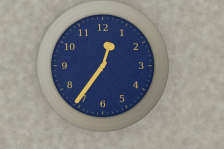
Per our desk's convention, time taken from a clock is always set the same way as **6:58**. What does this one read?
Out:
**12:36**
